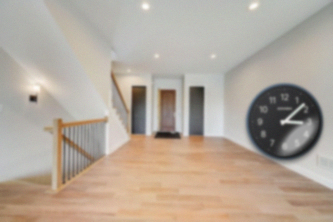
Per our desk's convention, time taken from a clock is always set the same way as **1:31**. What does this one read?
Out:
**3:08**
